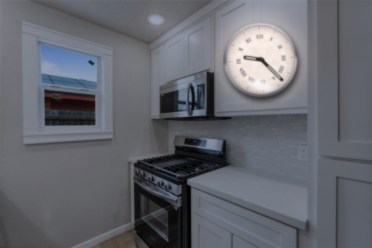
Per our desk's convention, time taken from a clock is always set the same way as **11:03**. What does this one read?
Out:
**9:23**
